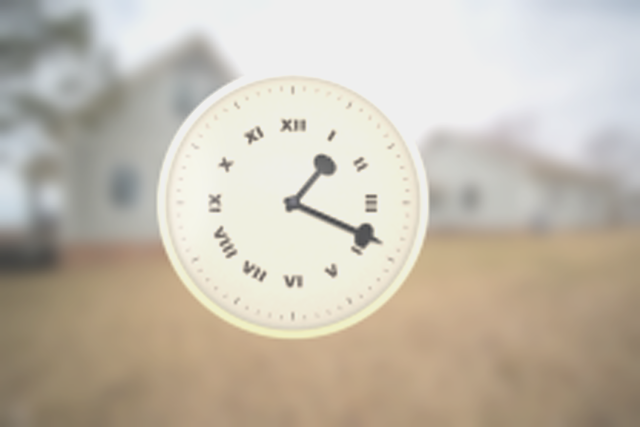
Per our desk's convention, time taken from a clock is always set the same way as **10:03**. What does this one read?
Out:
**1:19**
